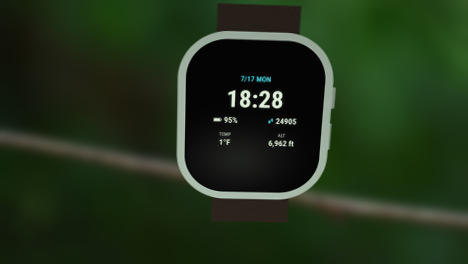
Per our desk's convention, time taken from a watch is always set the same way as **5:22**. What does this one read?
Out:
**18:28**
